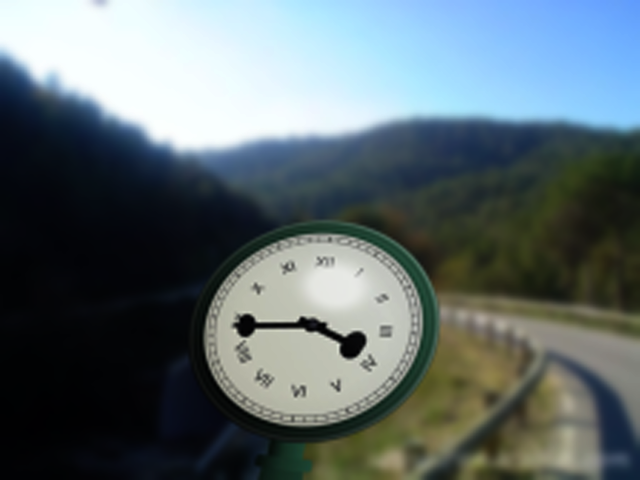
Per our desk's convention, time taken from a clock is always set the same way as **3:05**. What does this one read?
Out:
**3:44**
